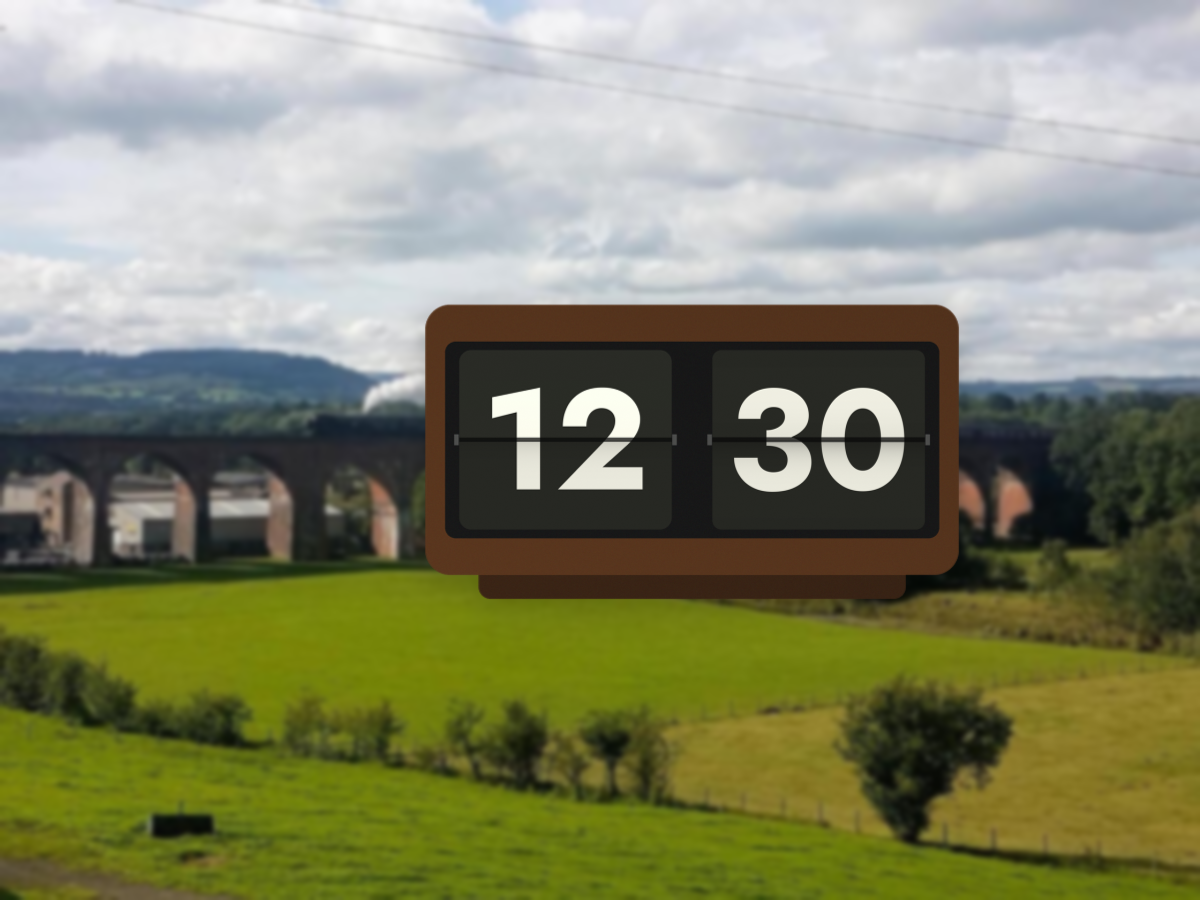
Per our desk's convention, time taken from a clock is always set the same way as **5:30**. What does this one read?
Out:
**12:30**
